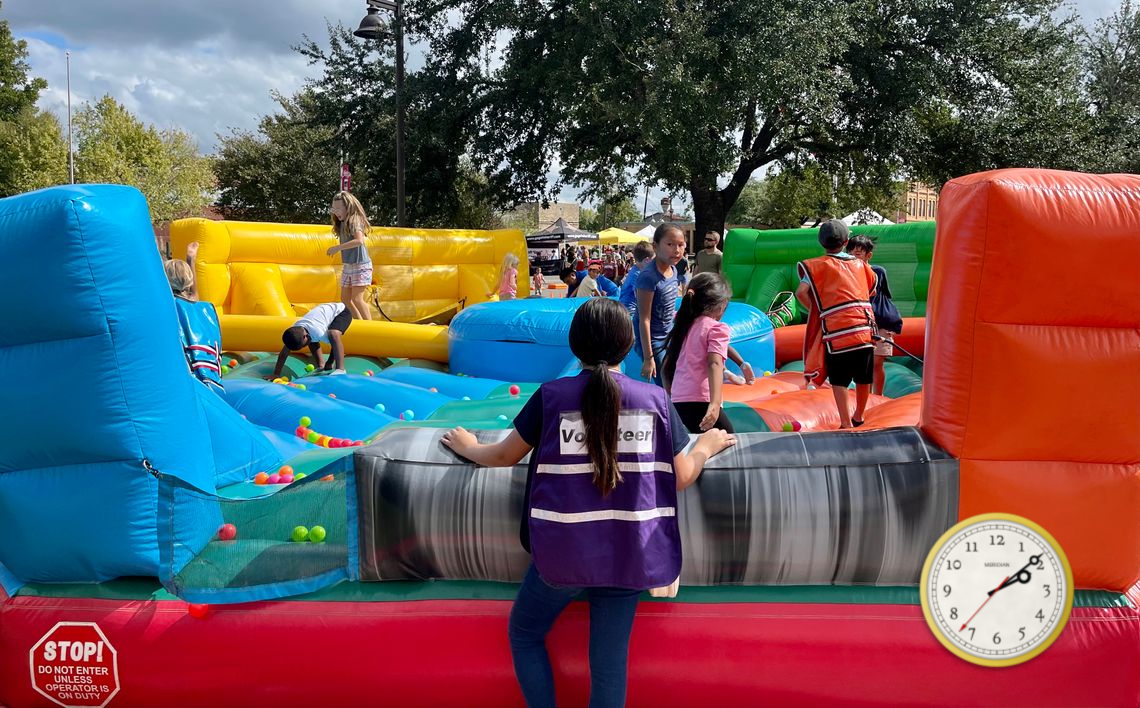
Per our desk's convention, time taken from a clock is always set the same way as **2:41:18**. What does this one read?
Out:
**2:08:37**
